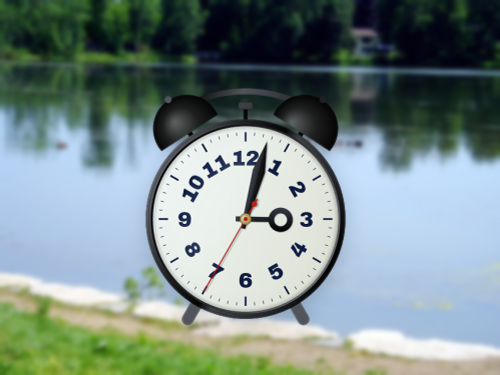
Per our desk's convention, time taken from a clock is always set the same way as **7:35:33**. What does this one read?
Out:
**3:02:35**
